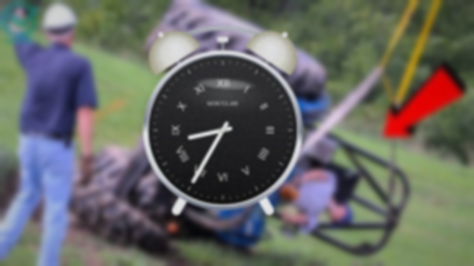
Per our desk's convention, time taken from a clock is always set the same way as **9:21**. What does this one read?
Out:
**8:35**
